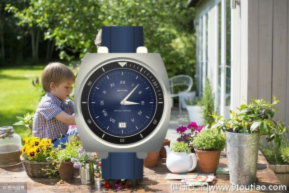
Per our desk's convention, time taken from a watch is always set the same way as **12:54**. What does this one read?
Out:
**3:07**
